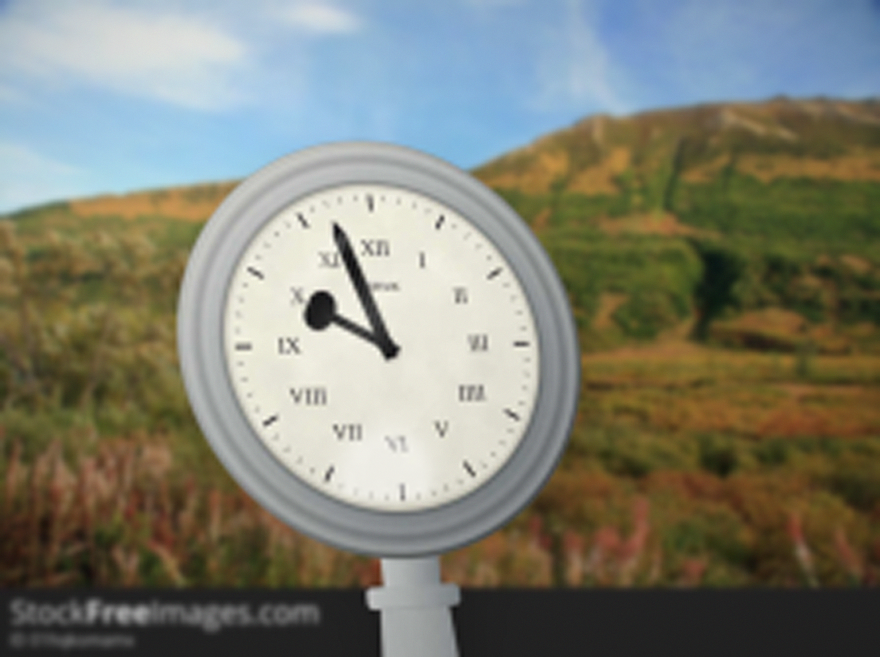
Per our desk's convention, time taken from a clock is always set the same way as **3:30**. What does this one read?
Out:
**9:57**
